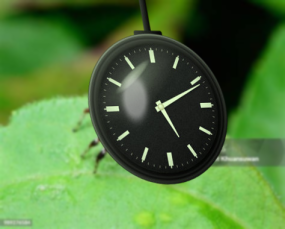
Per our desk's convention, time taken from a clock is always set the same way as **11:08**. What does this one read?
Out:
**5:11**
